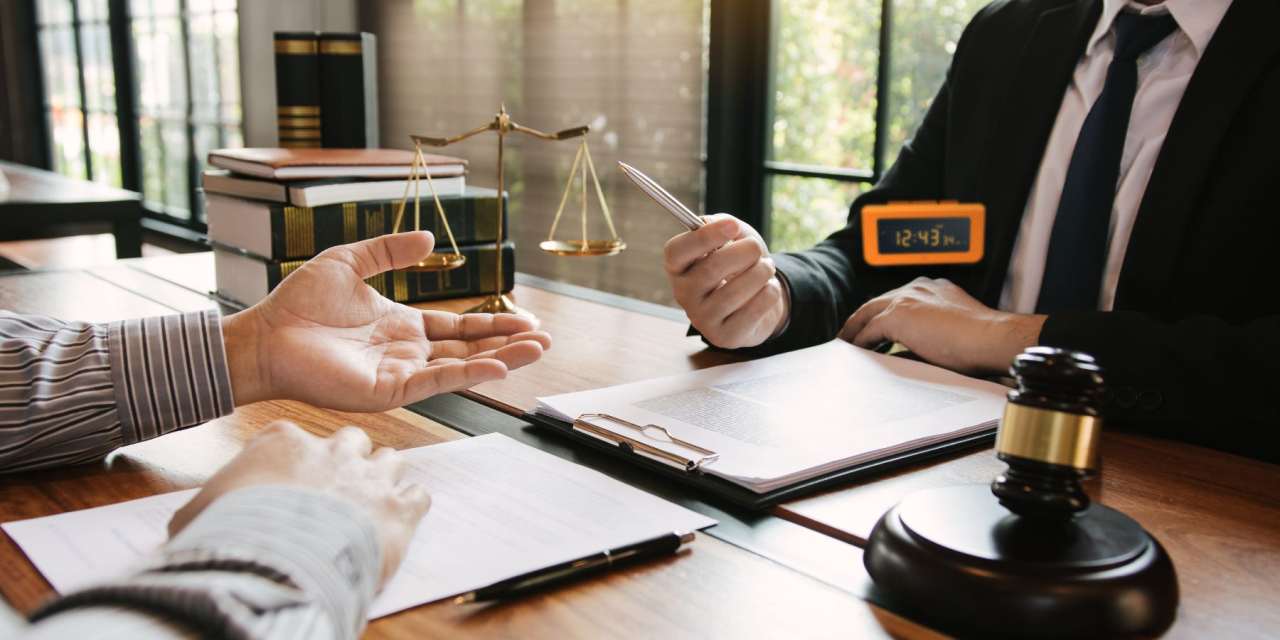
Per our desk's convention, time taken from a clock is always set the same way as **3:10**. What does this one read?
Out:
**12:43**
